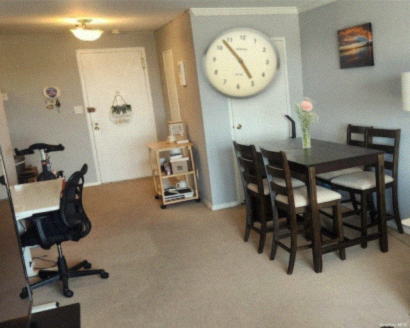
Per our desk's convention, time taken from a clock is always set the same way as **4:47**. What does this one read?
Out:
**4:53**
